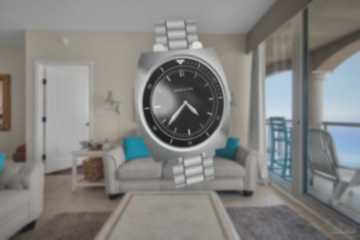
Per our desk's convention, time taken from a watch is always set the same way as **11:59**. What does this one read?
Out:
**4:38**
